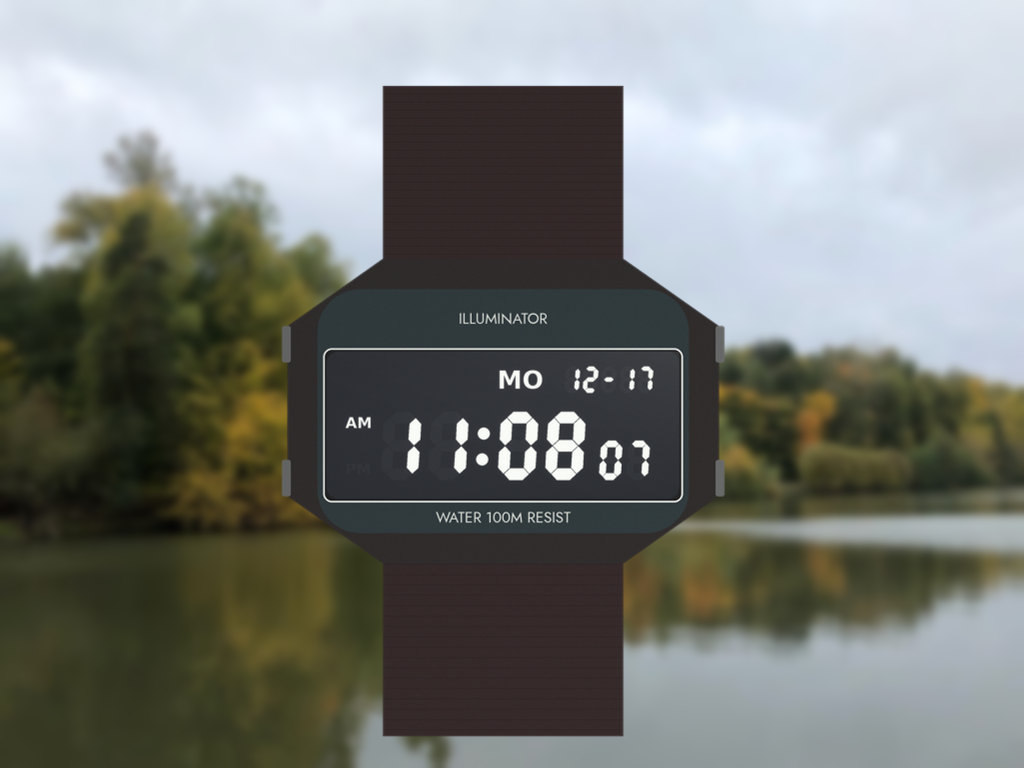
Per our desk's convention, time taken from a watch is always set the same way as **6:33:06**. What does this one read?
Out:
**11:08:07**
